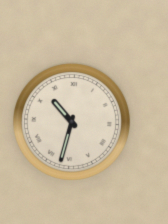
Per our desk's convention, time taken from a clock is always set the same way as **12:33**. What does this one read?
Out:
**10:32**
